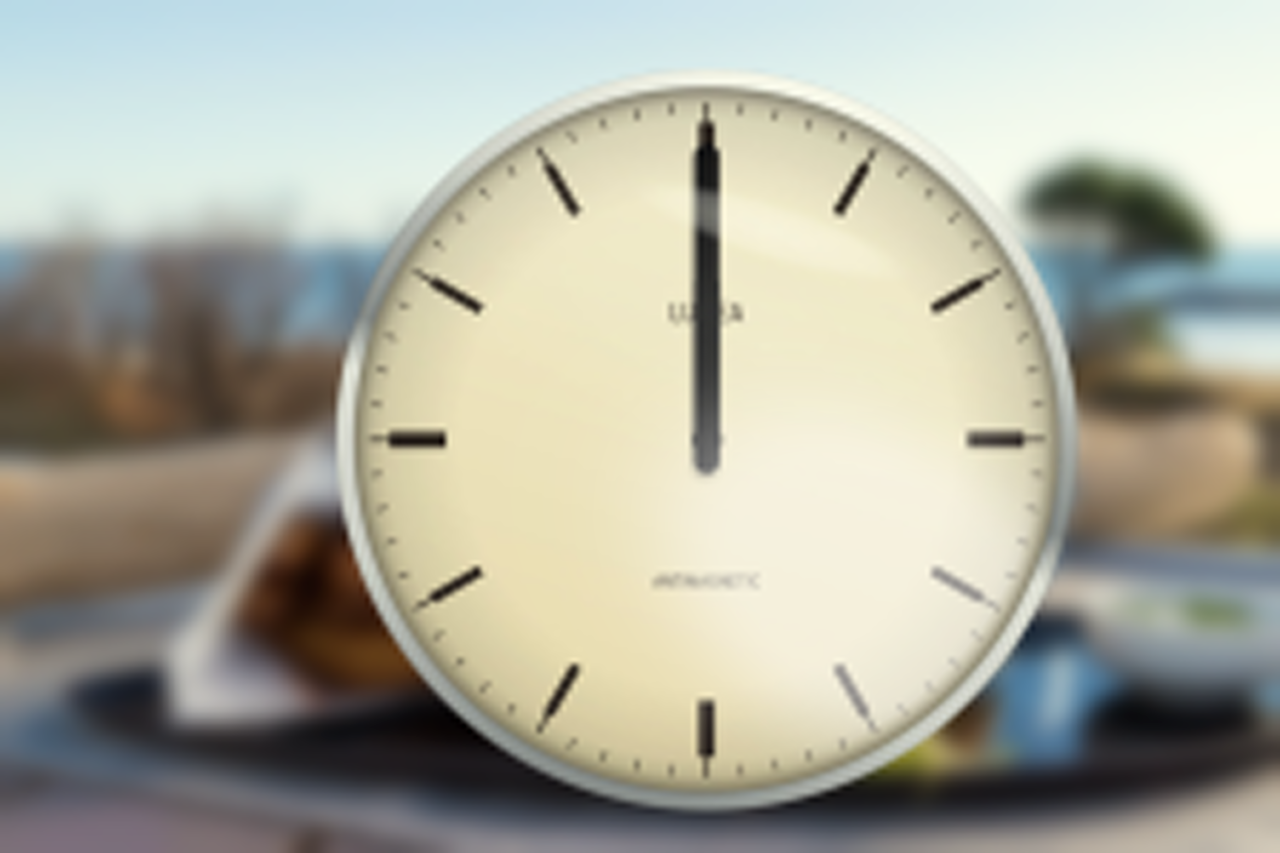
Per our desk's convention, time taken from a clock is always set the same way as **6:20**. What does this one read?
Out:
**12:00**
